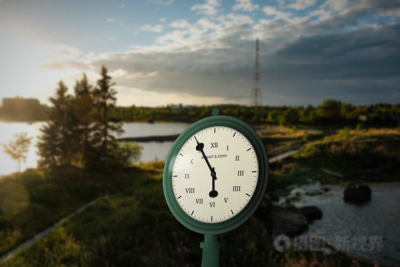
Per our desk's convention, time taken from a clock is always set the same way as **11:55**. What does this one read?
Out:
**5:55**
